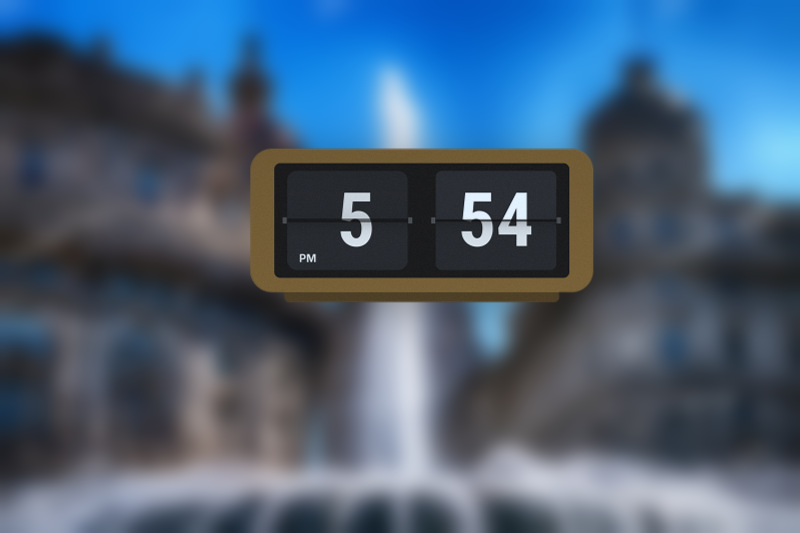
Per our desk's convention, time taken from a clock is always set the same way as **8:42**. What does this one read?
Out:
**5:54**
